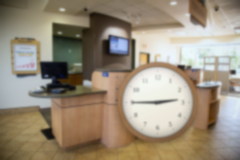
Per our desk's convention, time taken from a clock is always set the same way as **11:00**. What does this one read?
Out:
**2:45**
